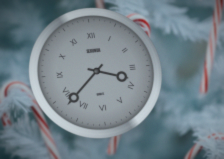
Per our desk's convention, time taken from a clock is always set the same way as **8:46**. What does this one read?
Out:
**3:38**
